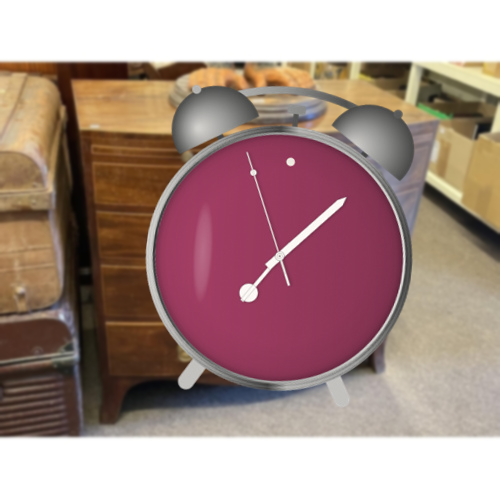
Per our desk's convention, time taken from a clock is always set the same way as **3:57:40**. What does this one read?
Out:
**7:06:56**
